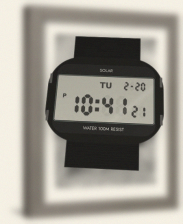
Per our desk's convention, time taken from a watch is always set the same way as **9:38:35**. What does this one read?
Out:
**10:41:21**
